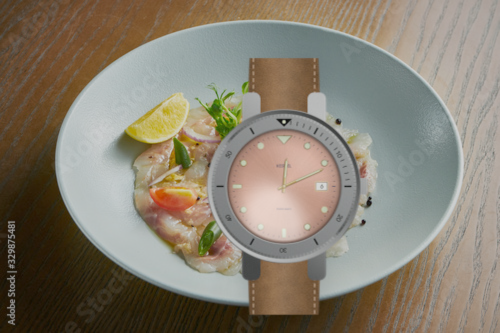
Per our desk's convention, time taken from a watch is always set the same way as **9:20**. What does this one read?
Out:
**12:11**
